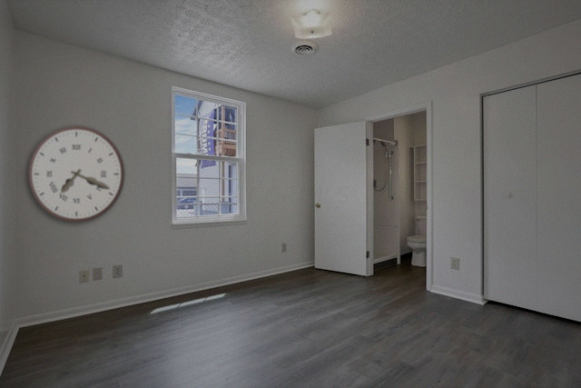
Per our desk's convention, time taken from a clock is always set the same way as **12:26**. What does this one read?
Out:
**7:19**
